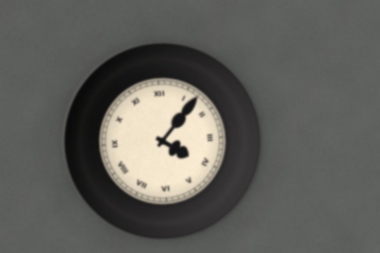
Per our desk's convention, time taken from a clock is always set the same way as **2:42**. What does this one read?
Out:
**4:07**
